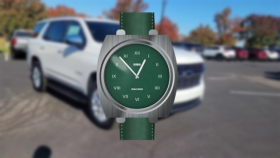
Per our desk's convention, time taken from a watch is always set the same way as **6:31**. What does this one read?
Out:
**12:53**
